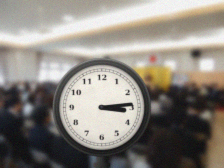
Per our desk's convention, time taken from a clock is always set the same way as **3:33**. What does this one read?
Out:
**3:14**
